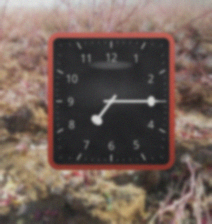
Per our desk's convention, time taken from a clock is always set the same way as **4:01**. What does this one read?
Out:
**7:15**
